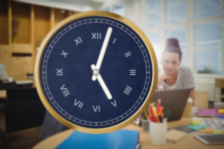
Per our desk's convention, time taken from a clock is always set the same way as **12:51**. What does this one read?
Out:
**5:03**
